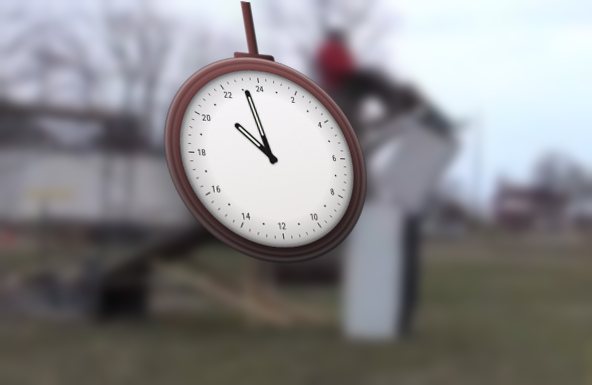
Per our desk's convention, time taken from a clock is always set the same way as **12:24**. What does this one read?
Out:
**20:58**
